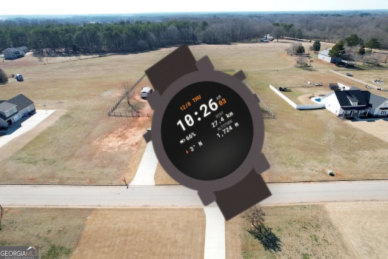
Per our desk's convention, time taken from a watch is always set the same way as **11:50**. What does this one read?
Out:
**10:26**
